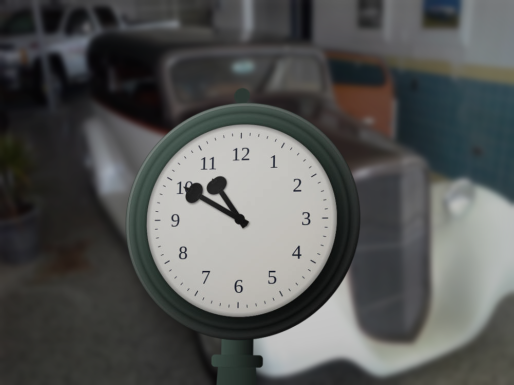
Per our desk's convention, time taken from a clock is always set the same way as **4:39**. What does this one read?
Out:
**10:50**
